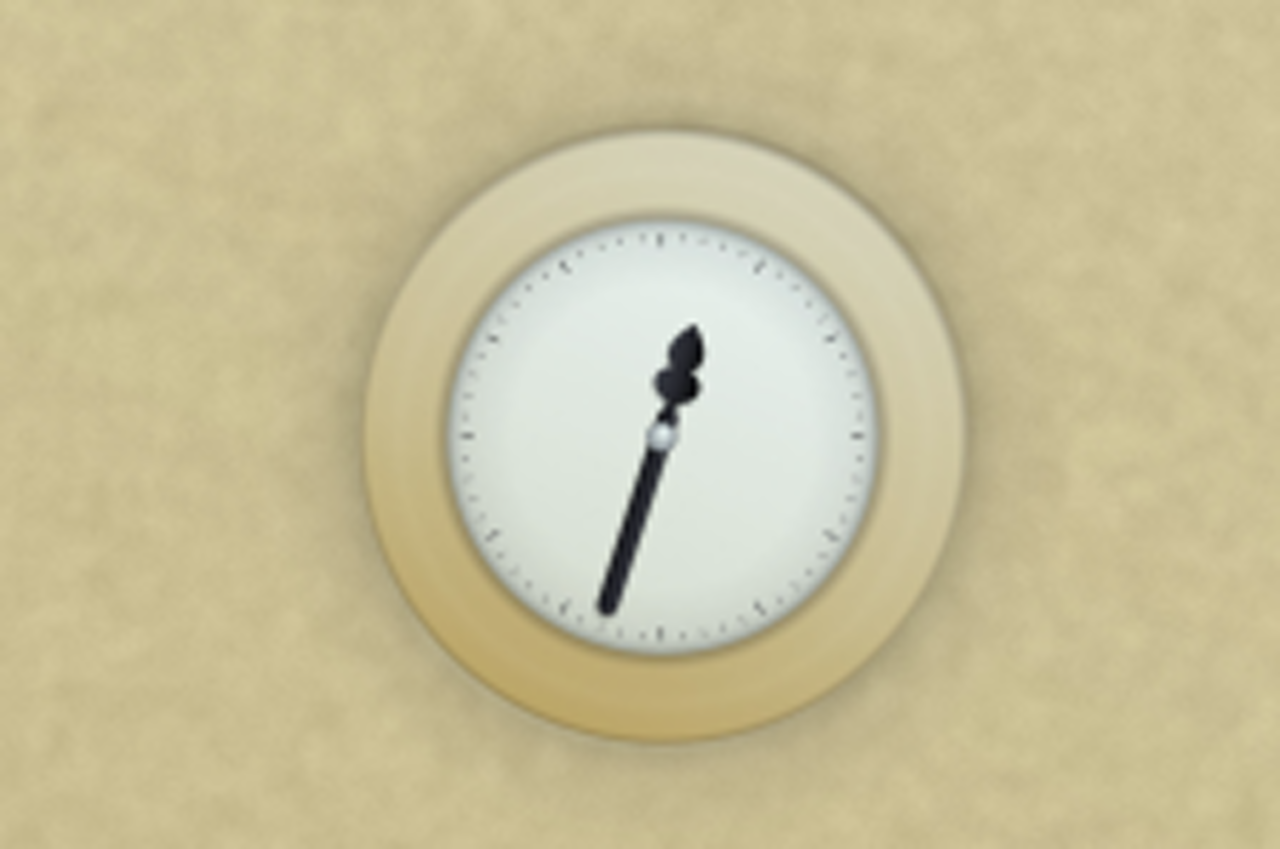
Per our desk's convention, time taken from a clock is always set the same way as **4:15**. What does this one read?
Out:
**12:33**
